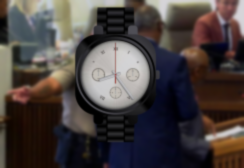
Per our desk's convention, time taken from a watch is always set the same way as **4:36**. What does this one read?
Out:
**8:24**
